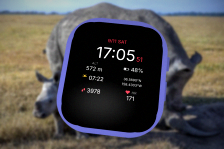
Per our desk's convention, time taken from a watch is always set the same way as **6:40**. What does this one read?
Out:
**17:05**
